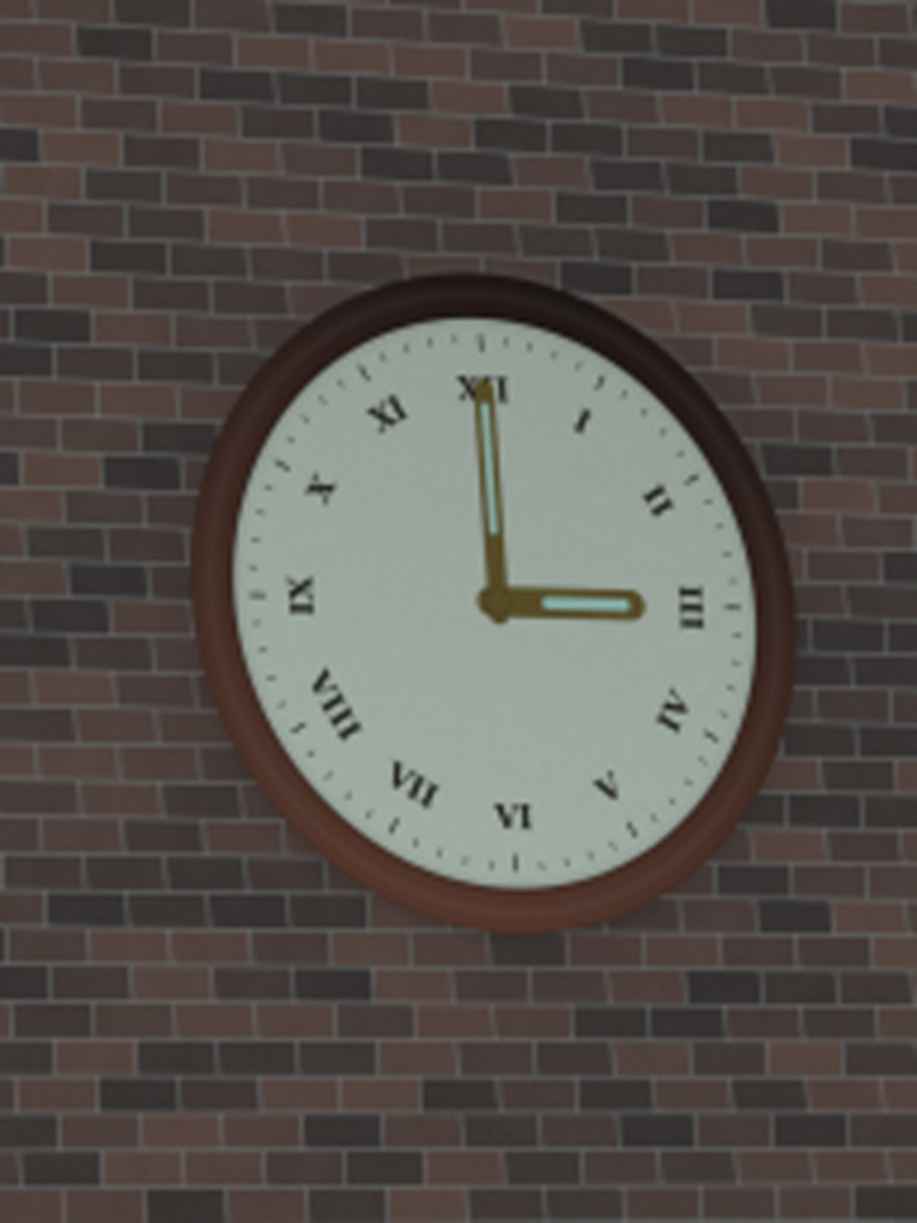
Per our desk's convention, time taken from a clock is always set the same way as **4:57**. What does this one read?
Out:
**3:00**
